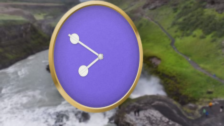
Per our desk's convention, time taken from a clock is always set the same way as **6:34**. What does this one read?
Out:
**7:50**
